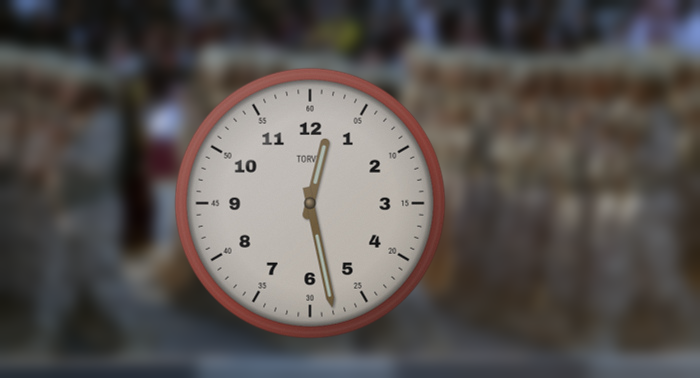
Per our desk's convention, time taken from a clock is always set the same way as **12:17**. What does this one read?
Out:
**12:28**
